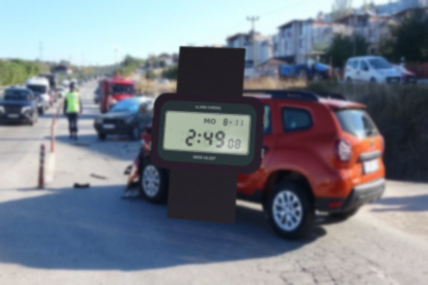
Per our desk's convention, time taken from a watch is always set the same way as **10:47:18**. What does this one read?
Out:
**2:49:08**
